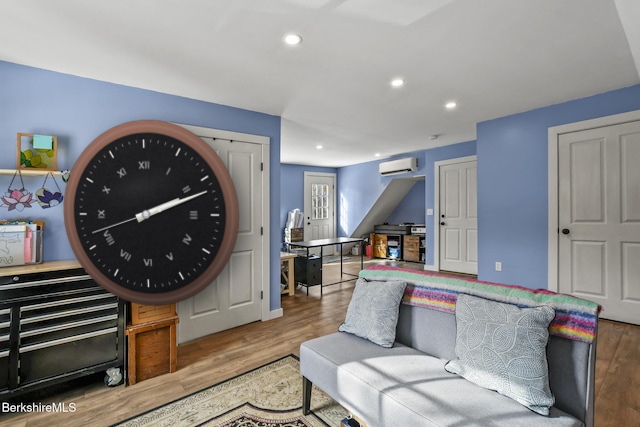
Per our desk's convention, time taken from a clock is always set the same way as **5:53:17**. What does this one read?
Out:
**2:11:42**
